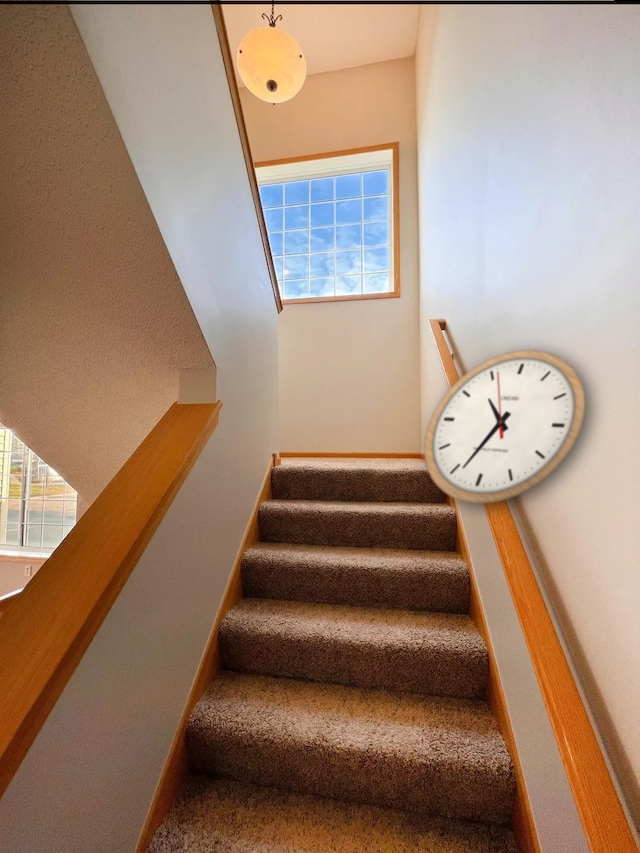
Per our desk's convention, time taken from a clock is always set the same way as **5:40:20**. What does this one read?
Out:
**10:33:56**
